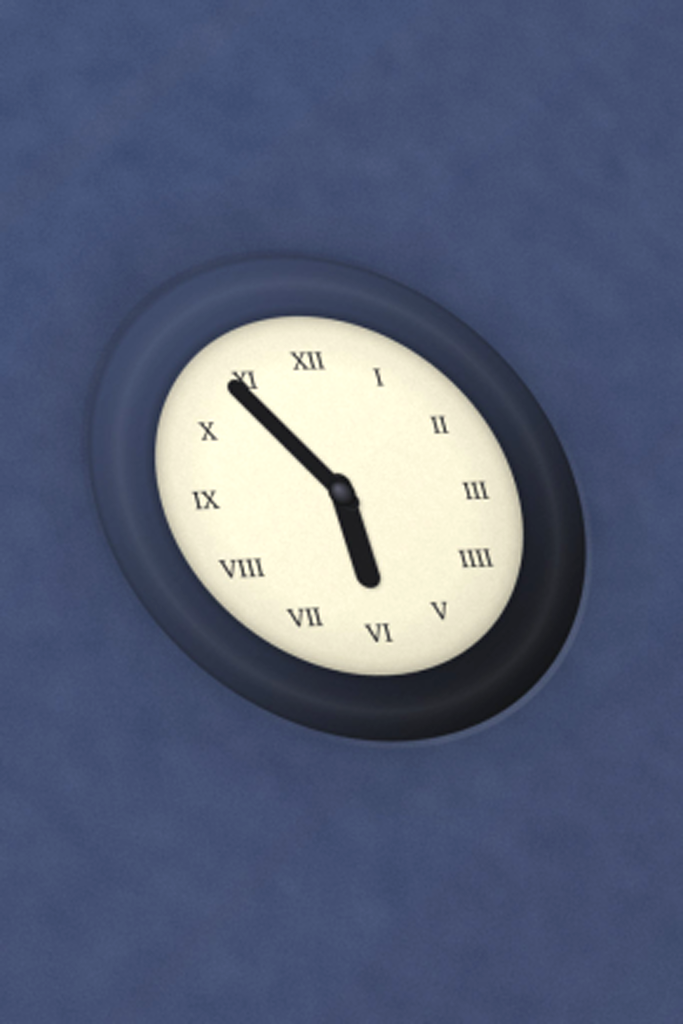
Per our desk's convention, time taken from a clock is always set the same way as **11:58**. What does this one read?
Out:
**5:54**
